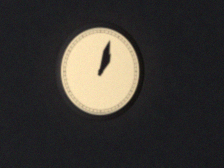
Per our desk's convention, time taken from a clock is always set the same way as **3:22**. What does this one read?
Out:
**1:03**
